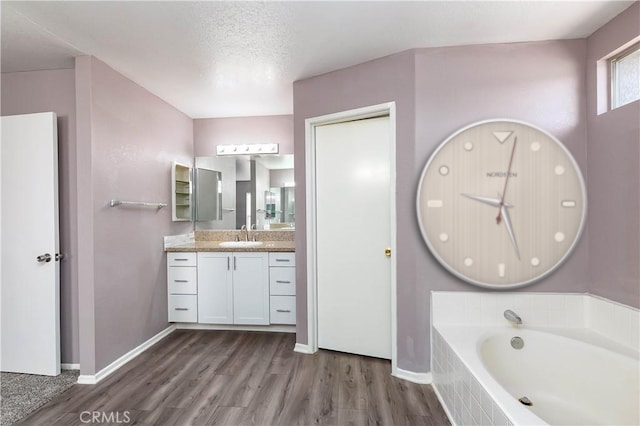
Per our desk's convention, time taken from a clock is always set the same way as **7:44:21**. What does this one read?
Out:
**9:27:02**
